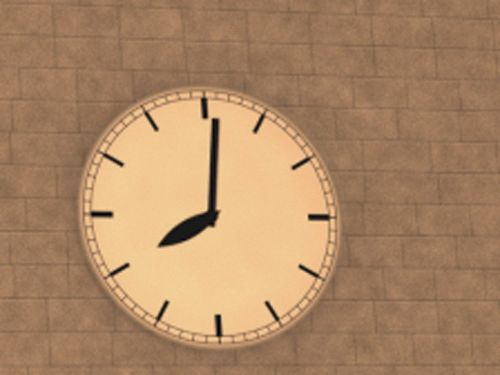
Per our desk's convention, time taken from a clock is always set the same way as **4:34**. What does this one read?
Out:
**8:01**
